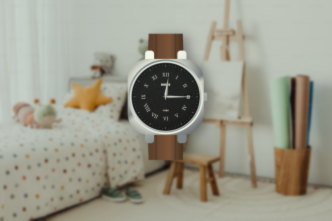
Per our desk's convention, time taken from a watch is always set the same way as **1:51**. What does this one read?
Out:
**12:15**
